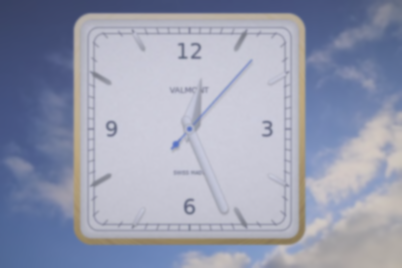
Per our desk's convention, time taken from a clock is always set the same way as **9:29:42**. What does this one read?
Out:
**12:26:07**
